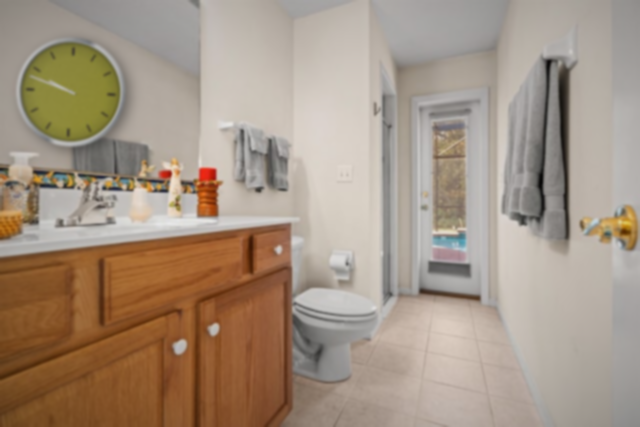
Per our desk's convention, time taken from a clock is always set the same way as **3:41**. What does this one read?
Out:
**9:48**
